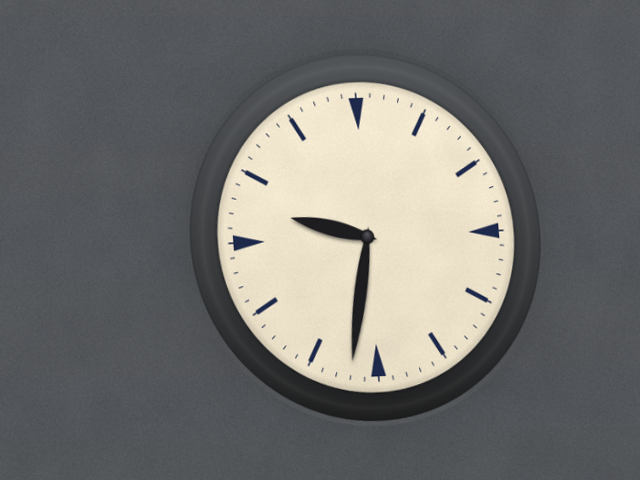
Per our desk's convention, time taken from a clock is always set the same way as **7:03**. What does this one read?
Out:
**9:32**
